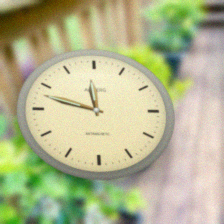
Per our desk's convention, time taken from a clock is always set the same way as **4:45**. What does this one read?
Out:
**11:48**
